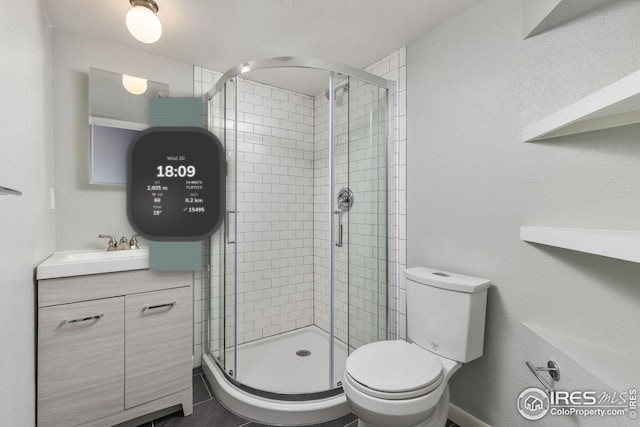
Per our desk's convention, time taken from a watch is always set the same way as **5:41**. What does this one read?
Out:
**18:09**
